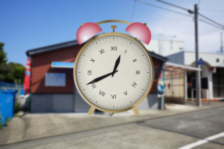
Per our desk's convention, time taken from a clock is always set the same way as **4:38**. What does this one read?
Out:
**12:41**
